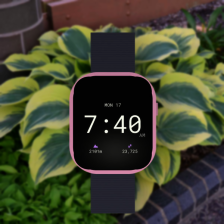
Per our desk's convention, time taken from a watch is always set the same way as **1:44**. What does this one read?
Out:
**7:40**
